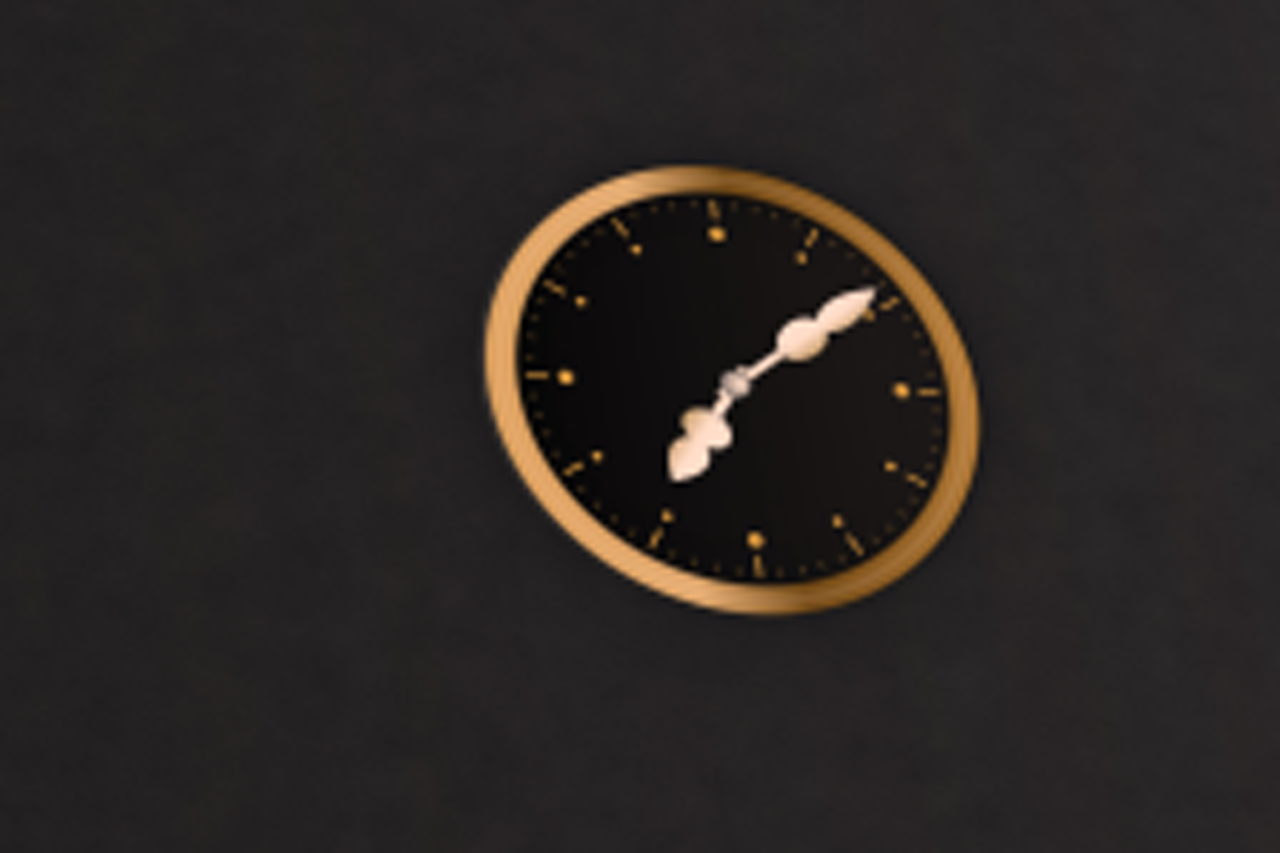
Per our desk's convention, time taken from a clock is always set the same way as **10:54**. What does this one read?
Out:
**7:09**
